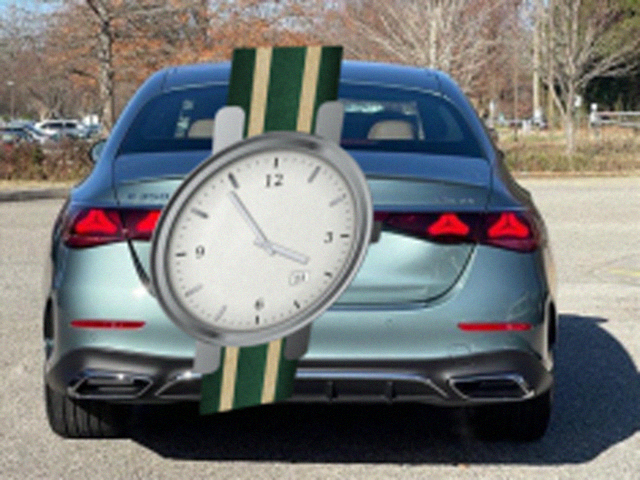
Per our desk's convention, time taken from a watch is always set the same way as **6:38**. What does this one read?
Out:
**3:54**
